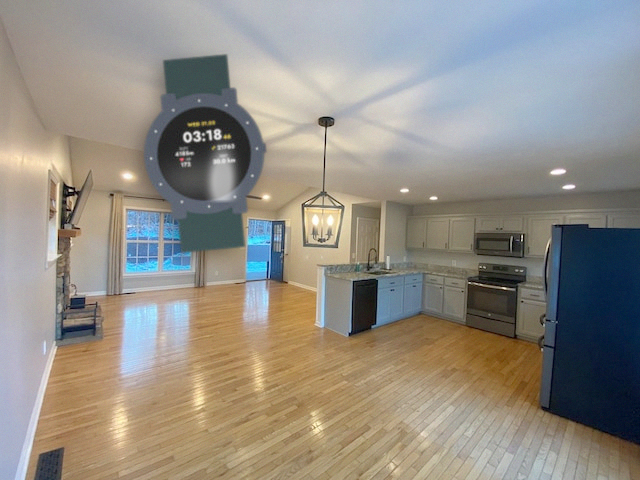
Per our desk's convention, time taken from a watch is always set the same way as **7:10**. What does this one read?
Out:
**3:18**
